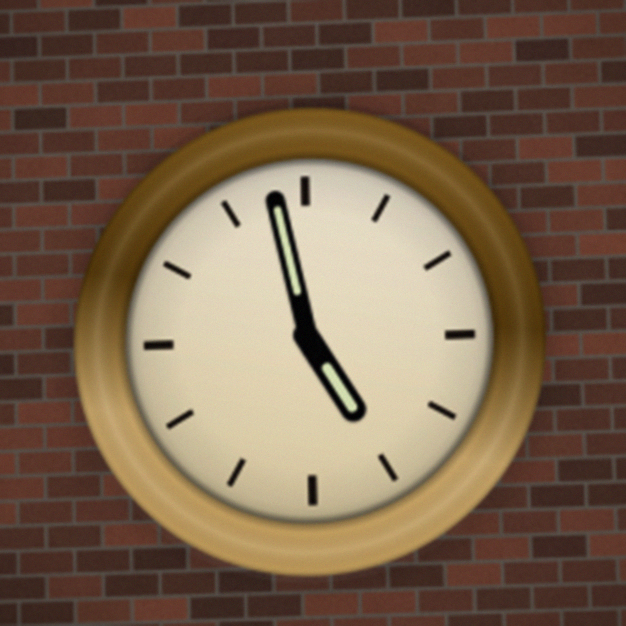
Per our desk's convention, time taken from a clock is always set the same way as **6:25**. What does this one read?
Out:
**4:58**
